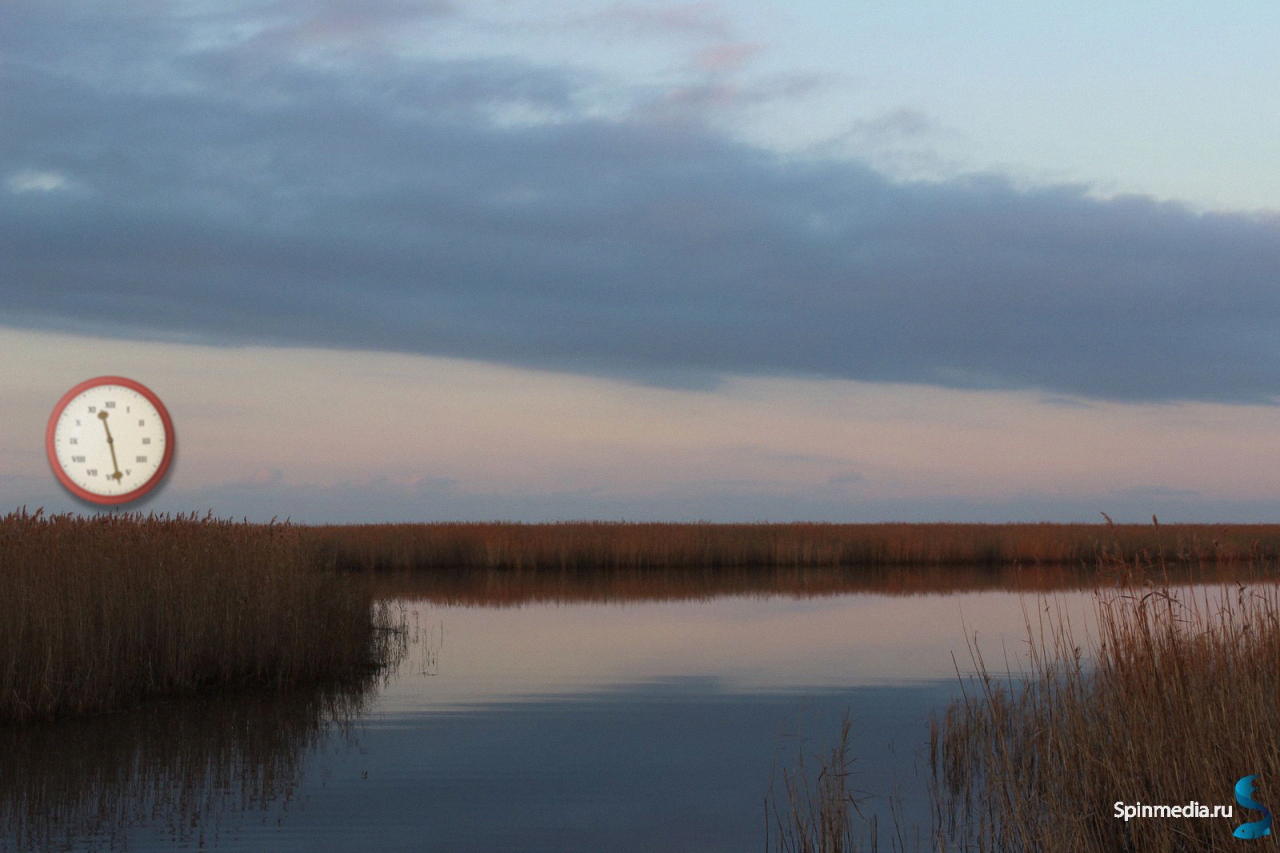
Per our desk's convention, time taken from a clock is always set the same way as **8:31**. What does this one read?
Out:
**11:28**
